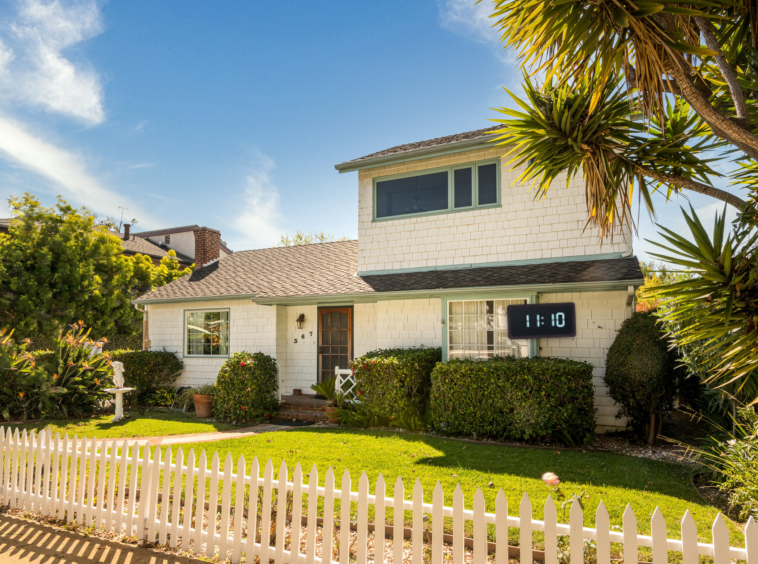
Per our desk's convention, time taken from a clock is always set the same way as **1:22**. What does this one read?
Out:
**11:10**
